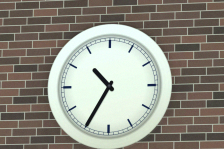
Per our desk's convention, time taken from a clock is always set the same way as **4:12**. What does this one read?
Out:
**10:35**
